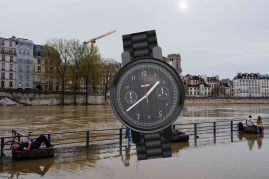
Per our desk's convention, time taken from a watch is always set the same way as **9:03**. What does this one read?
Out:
**1:40**
